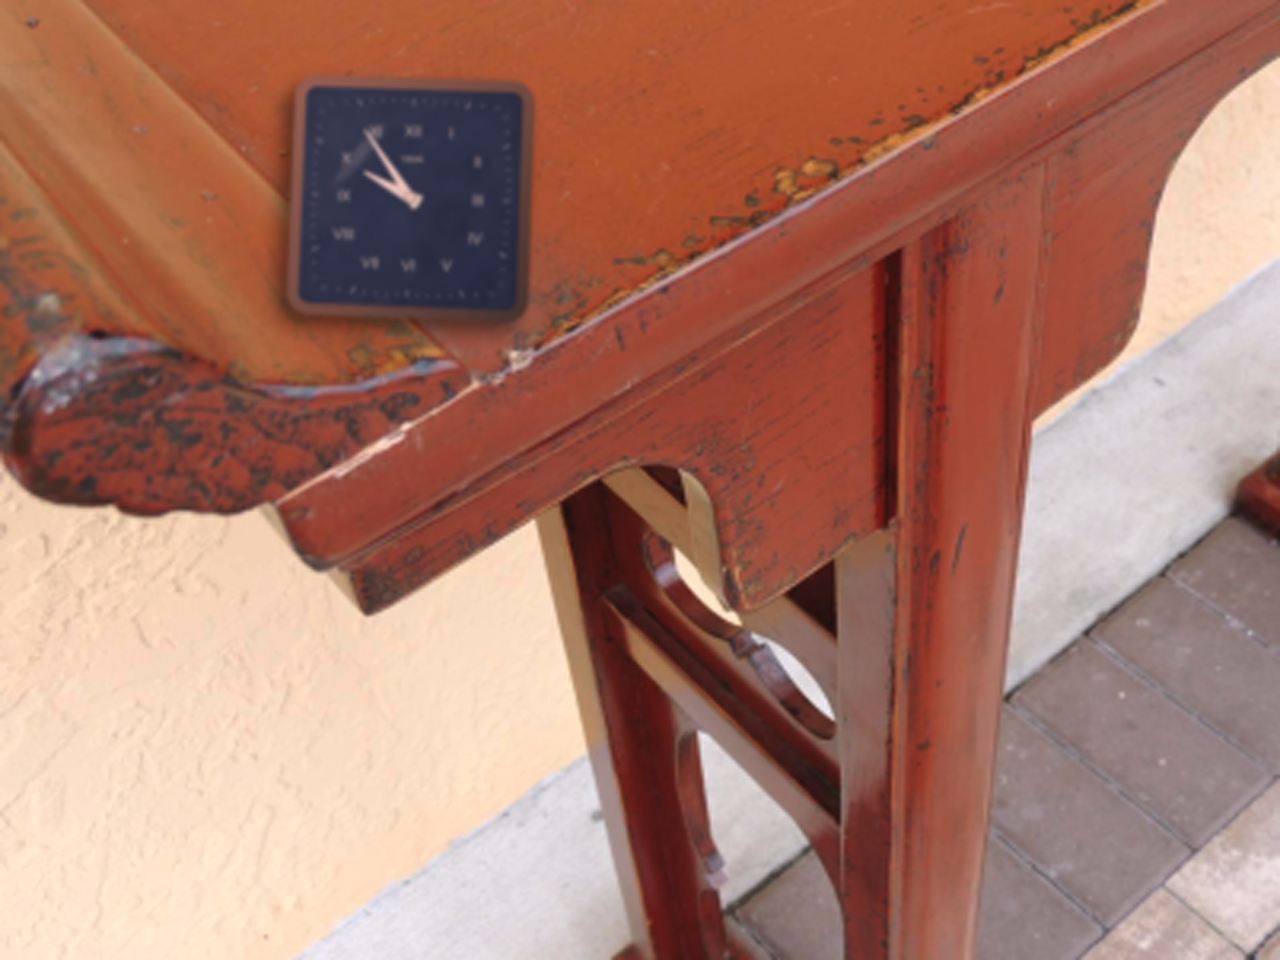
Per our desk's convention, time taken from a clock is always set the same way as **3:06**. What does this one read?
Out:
**9:54**
